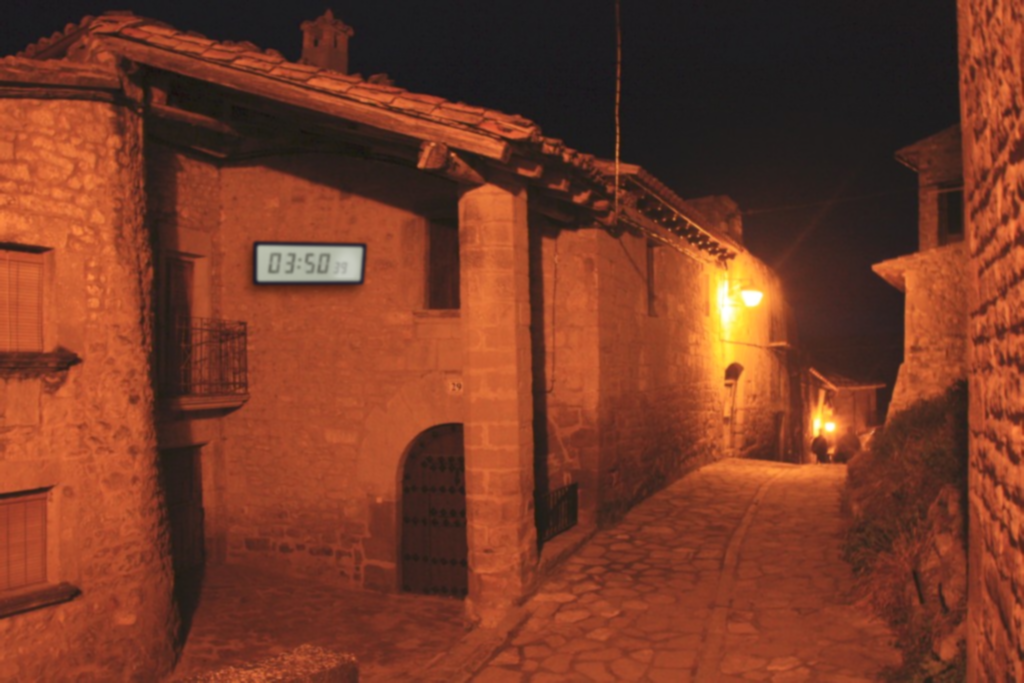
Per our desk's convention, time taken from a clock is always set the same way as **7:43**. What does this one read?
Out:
**3:50**
